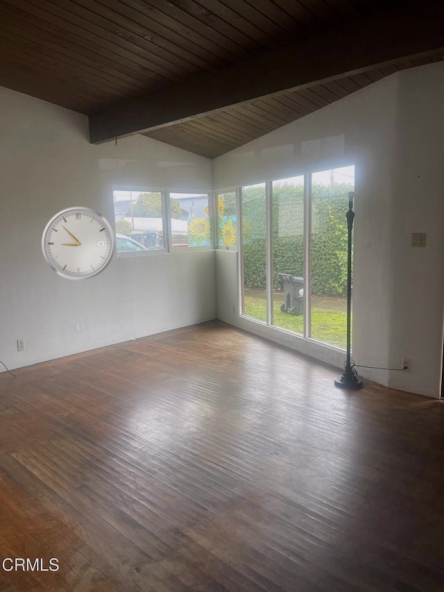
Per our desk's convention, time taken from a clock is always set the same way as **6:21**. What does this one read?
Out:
**8:53**
